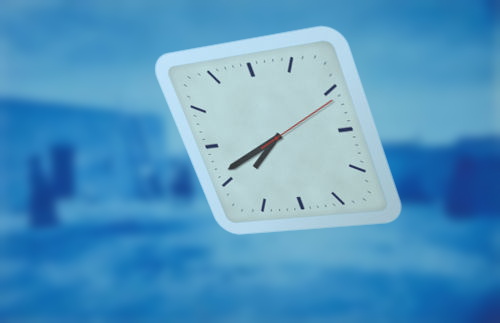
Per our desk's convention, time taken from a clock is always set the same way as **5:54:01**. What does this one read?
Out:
**7:41:11**
